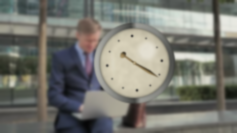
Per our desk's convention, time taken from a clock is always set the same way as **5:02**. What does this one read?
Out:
**10:21**
